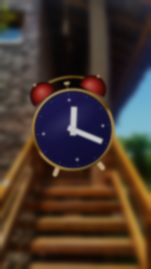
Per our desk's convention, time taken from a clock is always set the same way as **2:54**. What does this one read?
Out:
**12:20**
